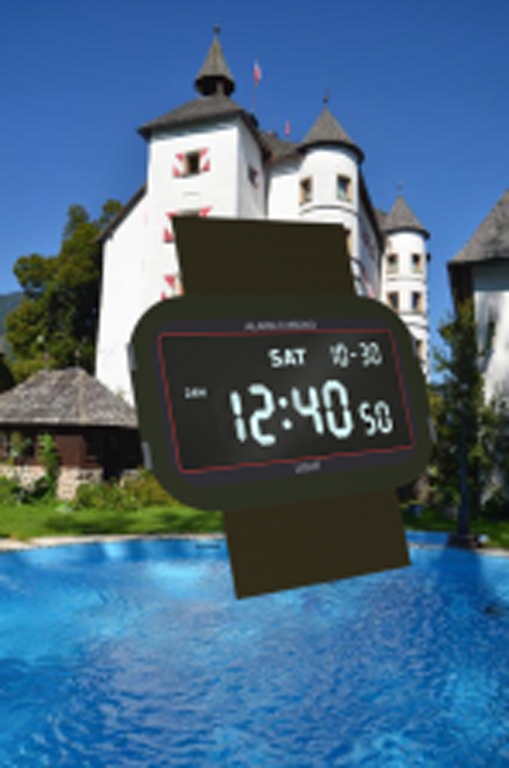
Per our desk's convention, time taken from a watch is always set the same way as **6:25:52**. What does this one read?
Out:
**12:40:50**
